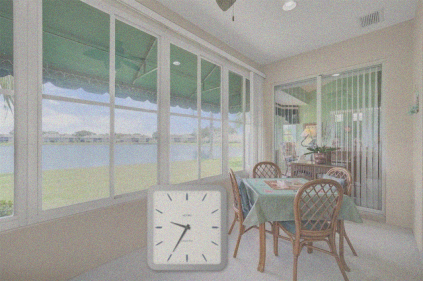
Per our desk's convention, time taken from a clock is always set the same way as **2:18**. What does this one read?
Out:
**9:35**
